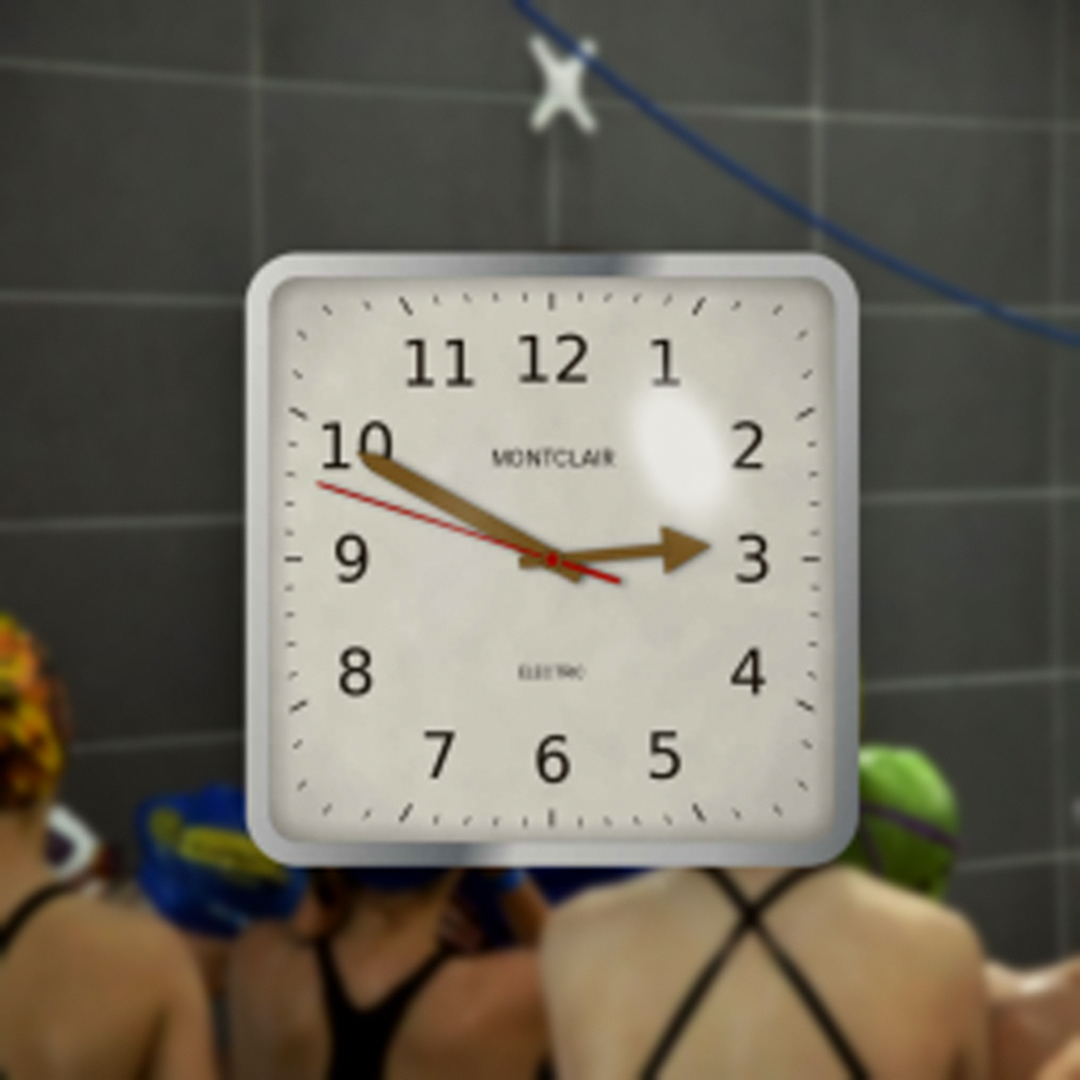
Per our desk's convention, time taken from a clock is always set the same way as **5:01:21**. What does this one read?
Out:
**2:49:48**
